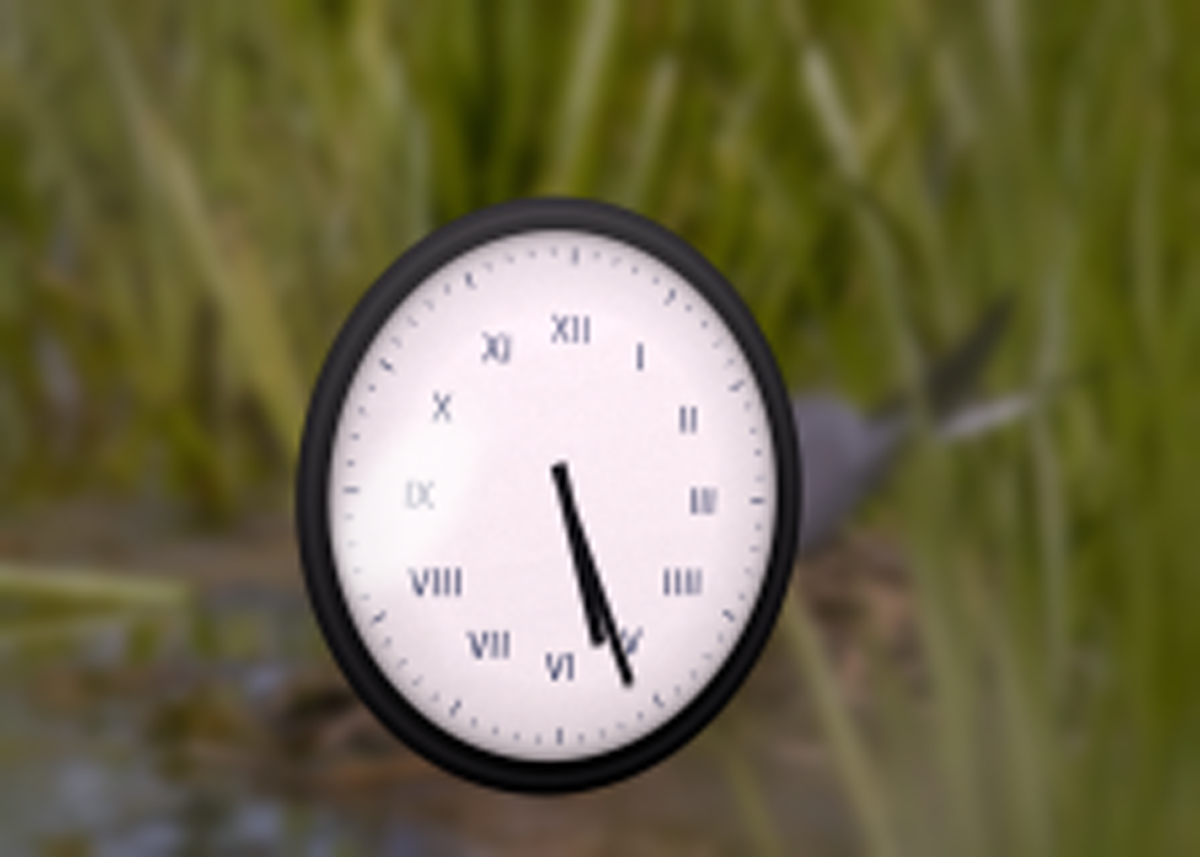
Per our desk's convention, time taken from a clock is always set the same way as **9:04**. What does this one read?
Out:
**5:26**
